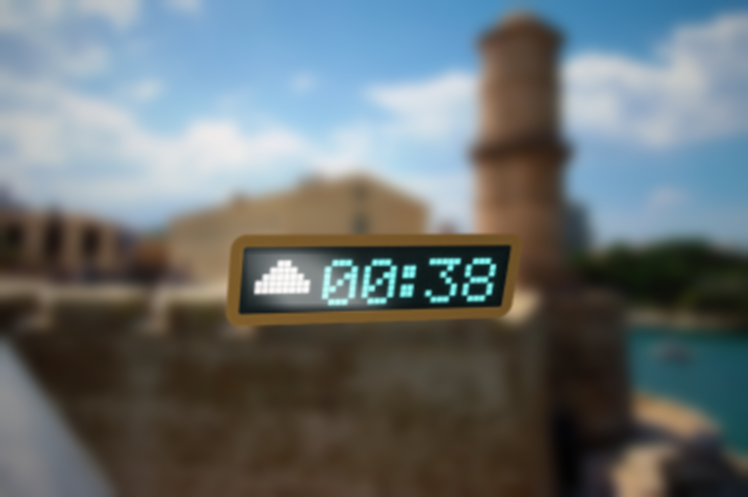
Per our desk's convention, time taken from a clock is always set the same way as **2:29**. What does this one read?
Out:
**0:38**
